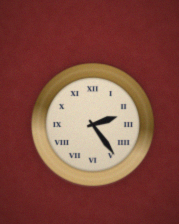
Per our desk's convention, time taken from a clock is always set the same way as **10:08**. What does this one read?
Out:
**2:24**
